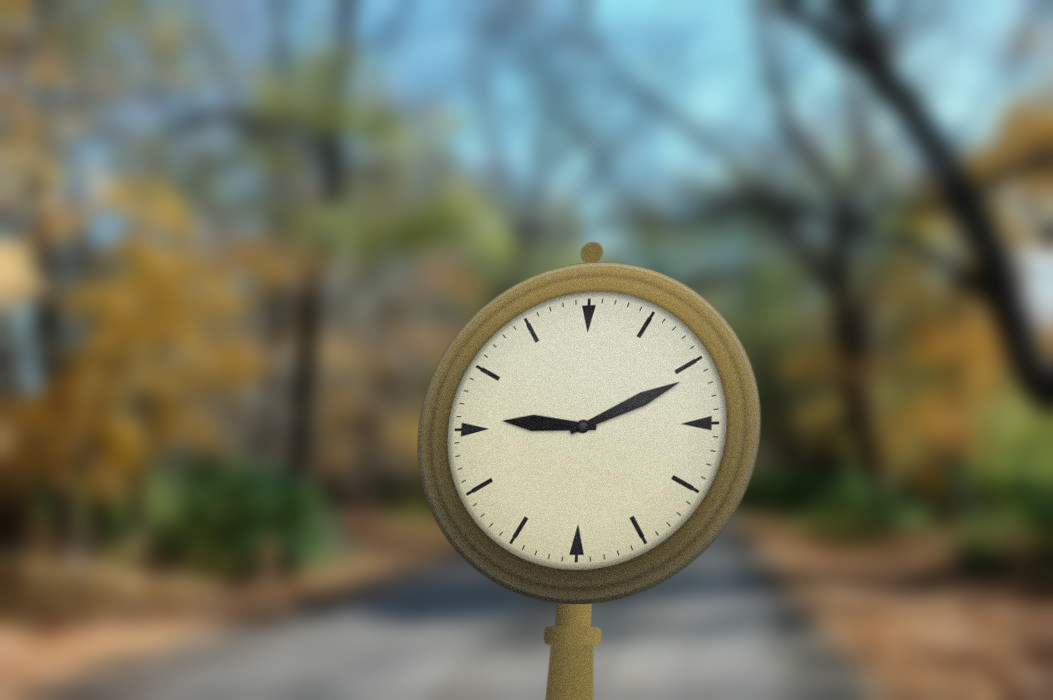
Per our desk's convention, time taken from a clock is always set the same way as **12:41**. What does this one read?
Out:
**9:11**
